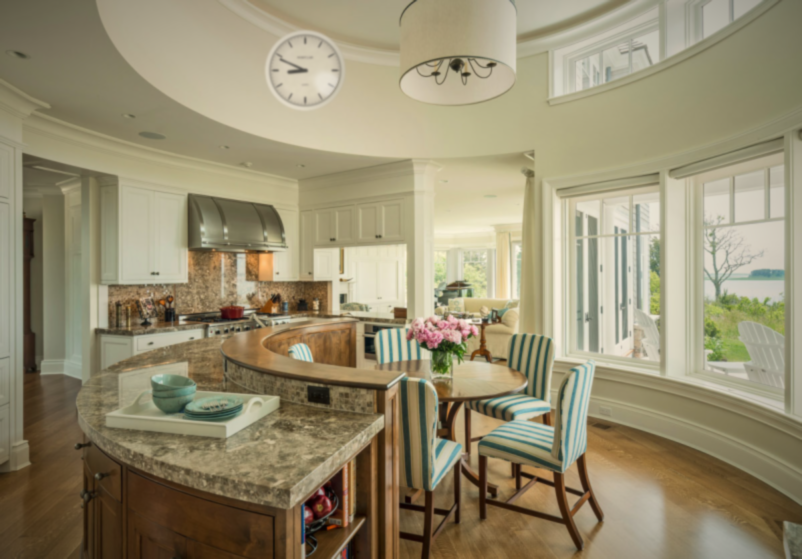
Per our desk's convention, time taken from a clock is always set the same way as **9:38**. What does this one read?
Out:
**8:49**
